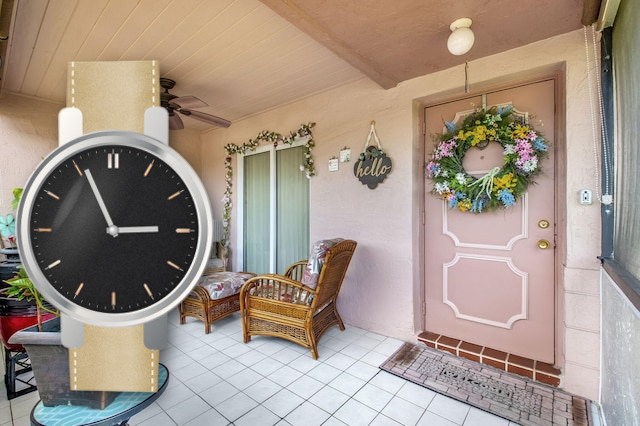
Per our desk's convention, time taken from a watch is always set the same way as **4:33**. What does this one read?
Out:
**2:56**
